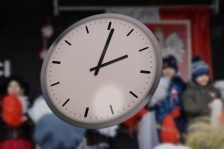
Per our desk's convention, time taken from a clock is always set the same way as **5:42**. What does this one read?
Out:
**2:01**
